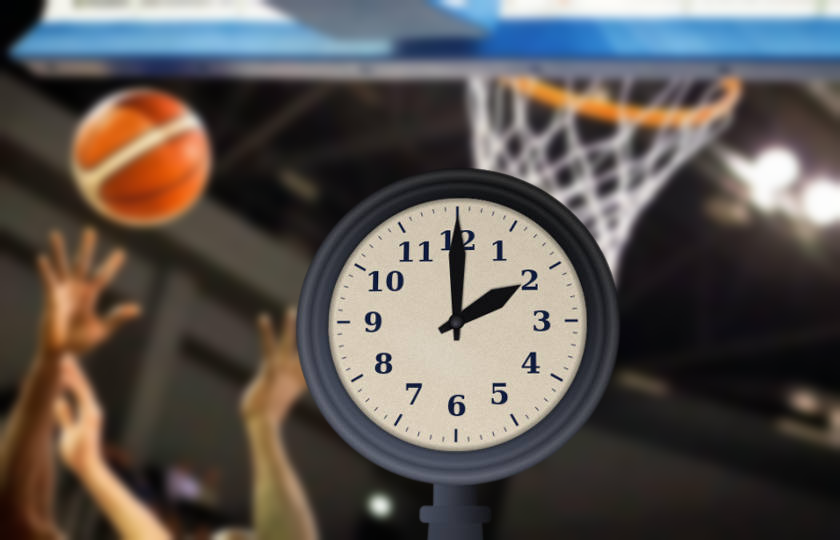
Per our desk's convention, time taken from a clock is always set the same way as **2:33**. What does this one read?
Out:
**2:00**
